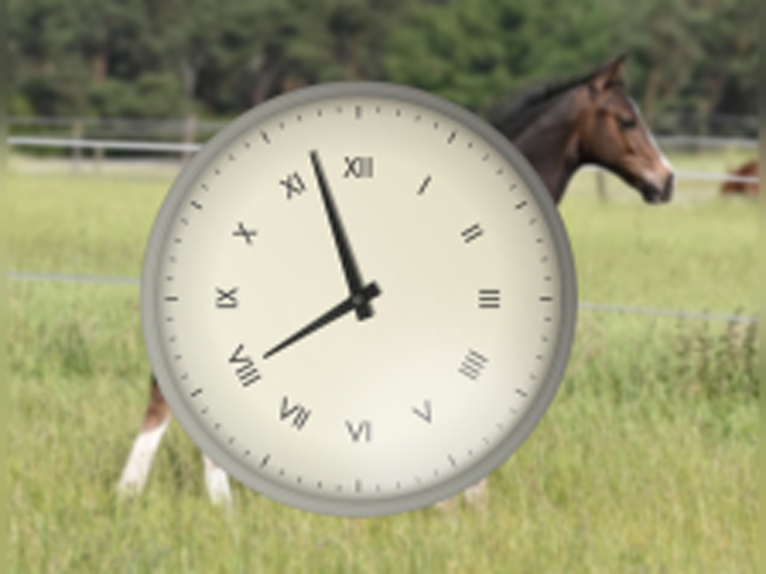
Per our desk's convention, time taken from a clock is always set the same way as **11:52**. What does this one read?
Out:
**7:57**
